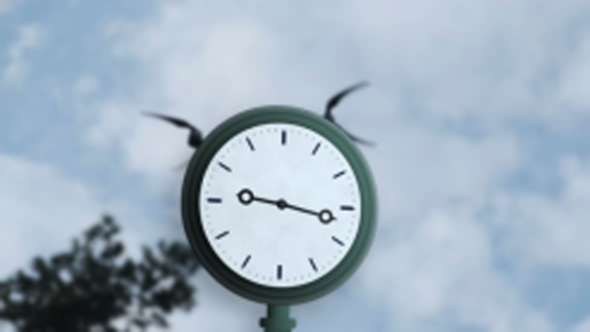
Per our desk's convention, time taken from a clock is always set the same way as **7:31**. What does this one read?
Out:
**9:17**
